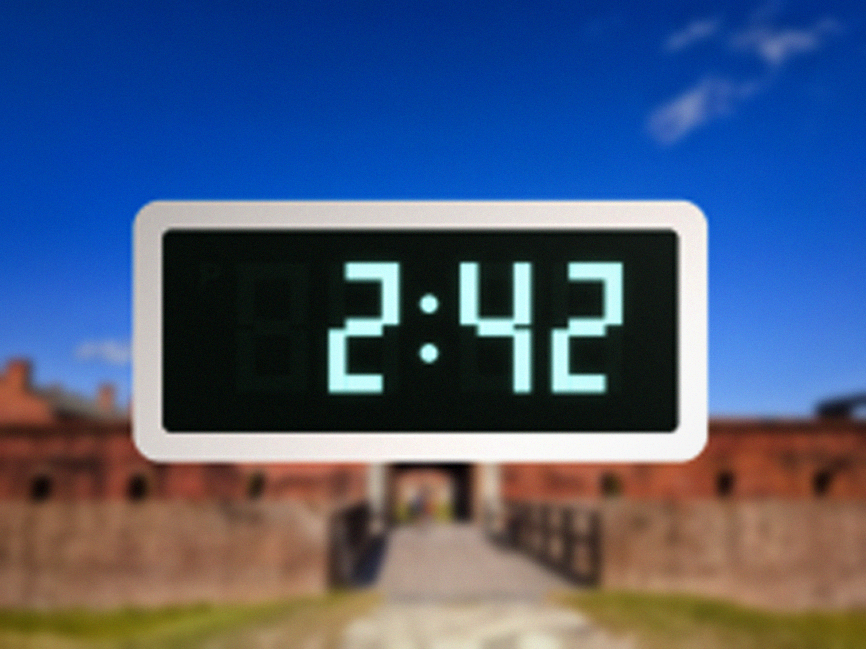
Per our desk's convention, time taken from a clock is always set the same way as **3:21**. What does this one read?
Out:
**2:42**
